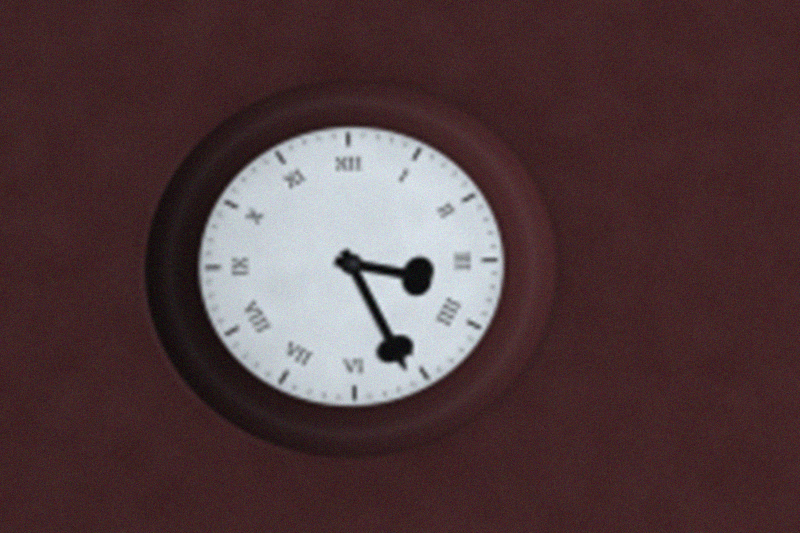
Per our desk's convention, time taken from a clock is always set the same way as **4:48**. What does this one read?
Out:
**3:26**
